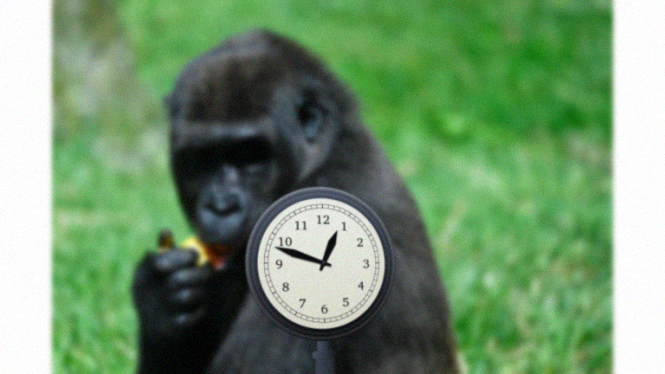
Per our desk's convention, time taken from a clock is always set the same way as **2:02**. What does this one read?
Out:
**12:48**
